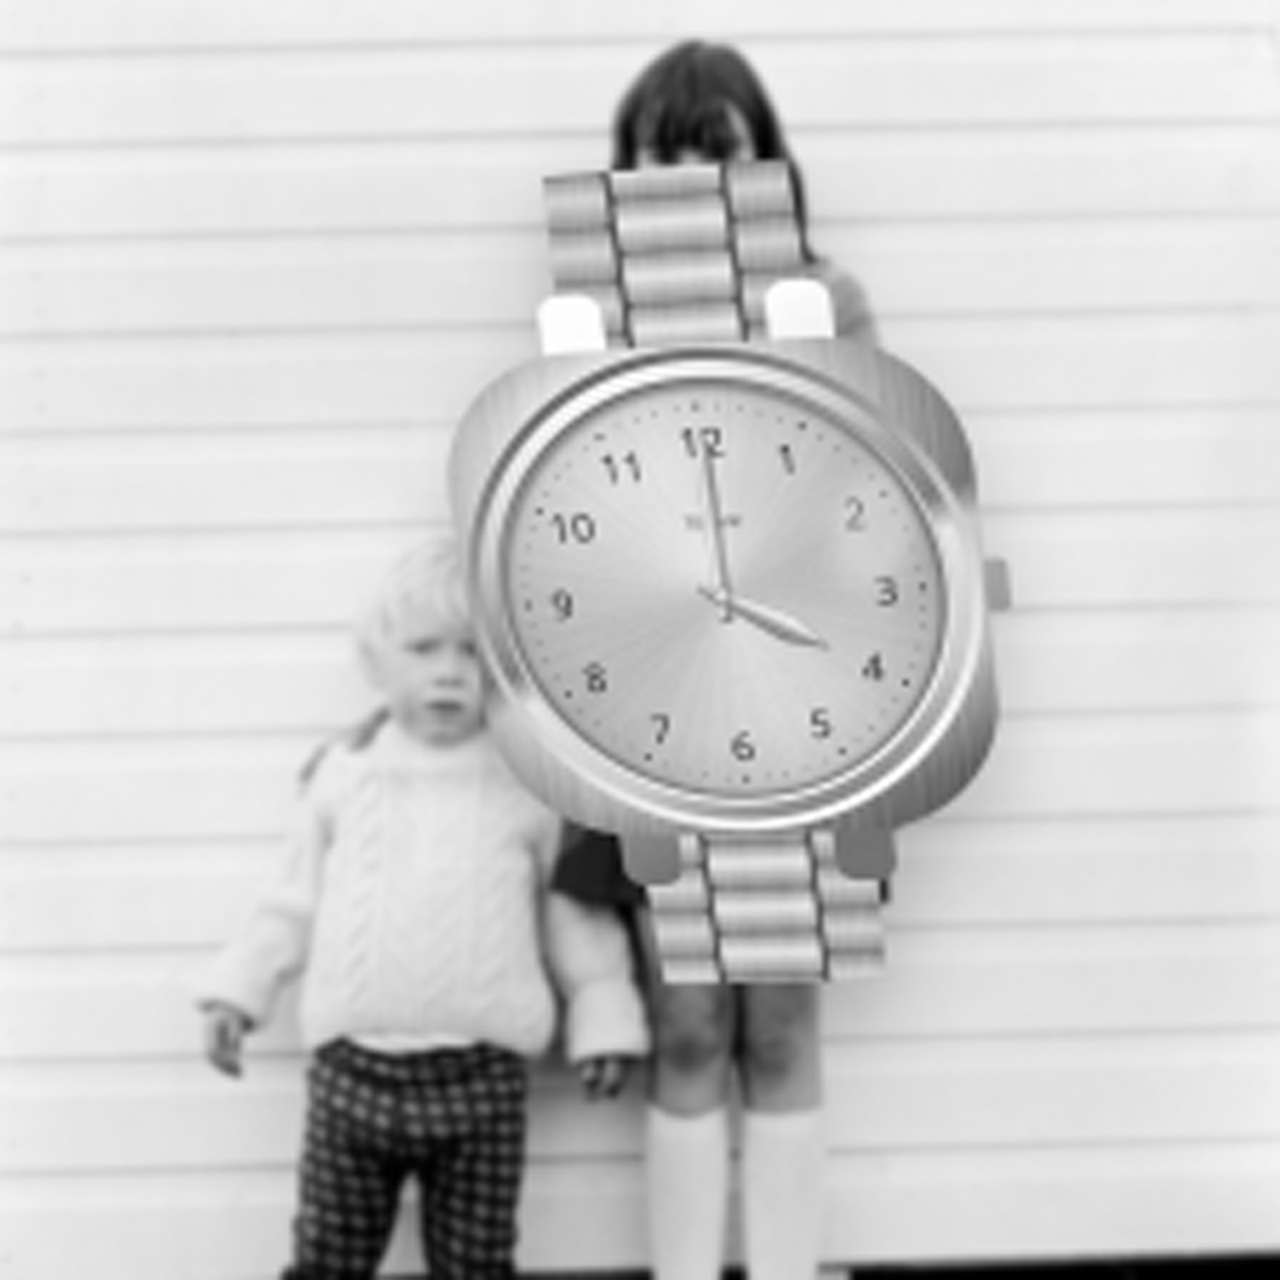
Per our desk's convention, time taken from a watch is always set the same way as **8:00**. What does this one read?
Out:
**4:00**
